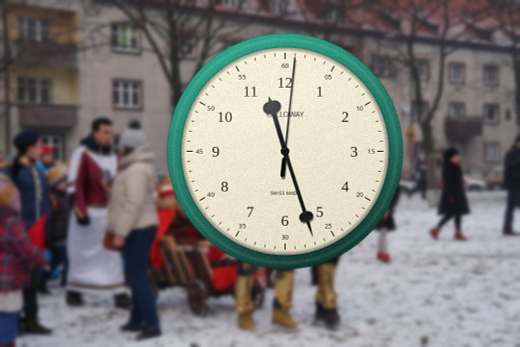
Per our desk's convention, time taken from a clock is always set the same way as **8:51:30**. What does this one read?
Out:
**11:27:01**
